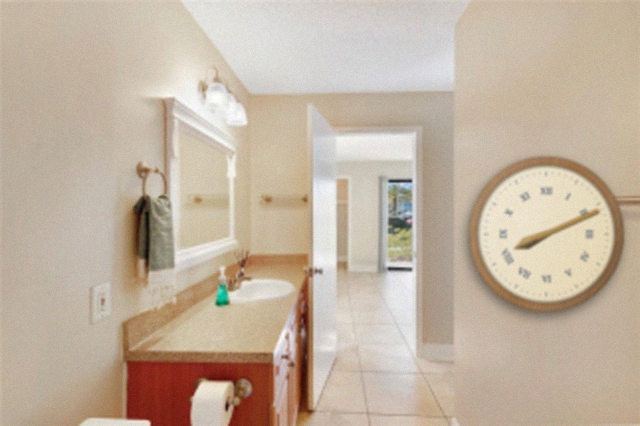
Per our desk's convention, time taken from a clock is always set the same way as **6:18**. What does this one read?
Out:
**8:11**
